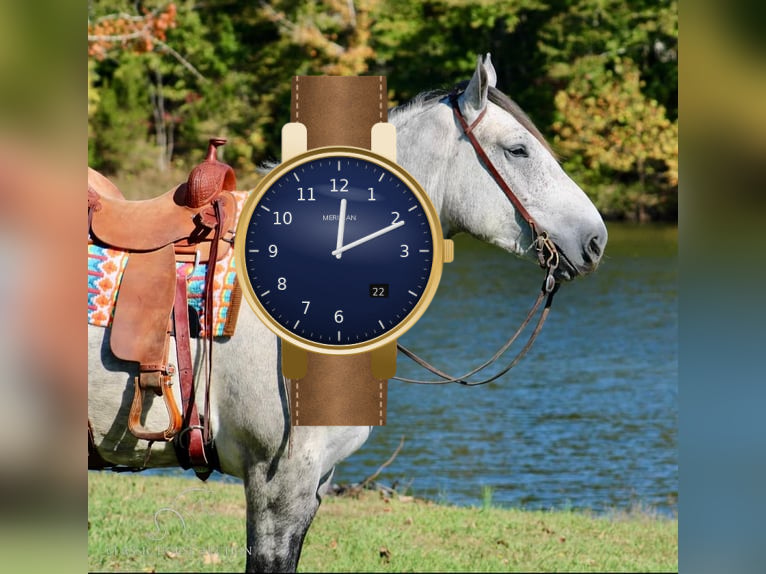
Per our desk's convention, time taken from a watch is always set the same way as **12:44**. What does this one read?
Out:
**12:11**
